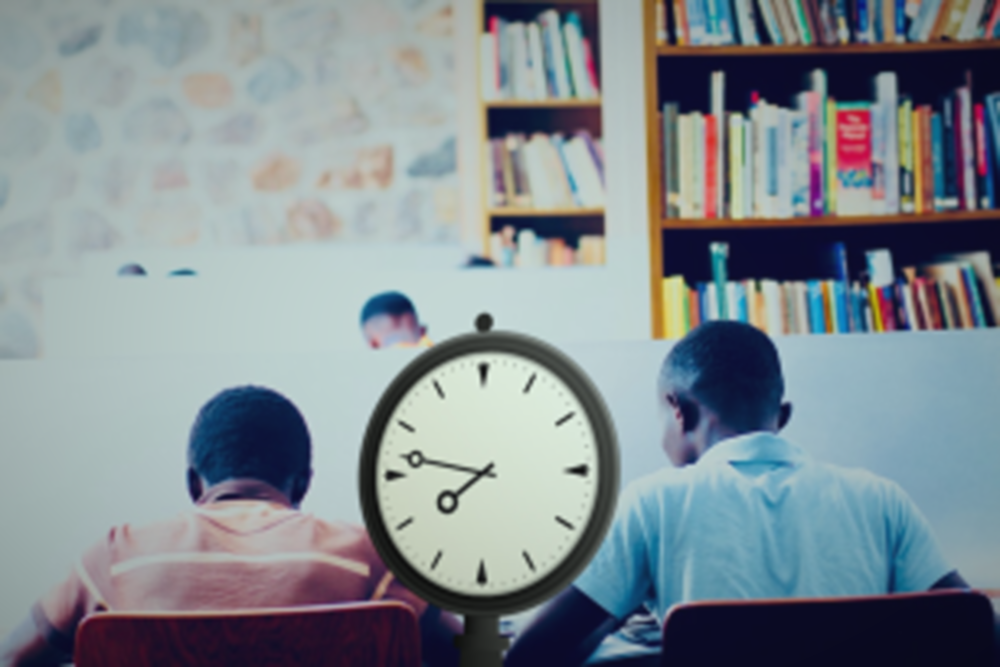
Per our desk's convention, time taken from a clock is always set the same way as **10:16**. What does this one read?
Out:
**7:47**
